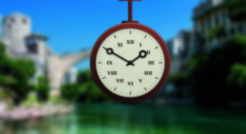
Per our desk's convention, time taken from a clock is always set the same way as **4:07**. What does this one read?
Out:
**1:50**
